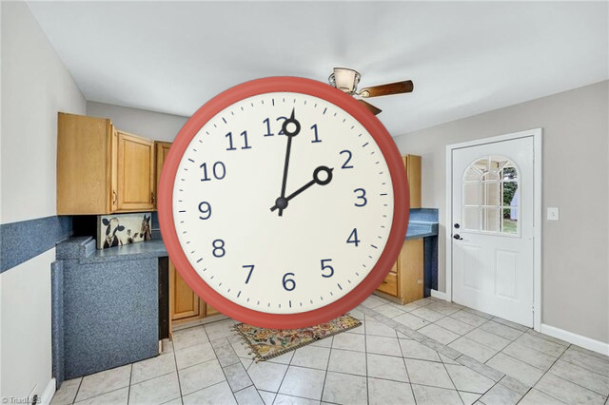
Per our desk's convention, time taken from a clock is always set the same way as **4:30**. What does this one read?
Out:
**2:02**
